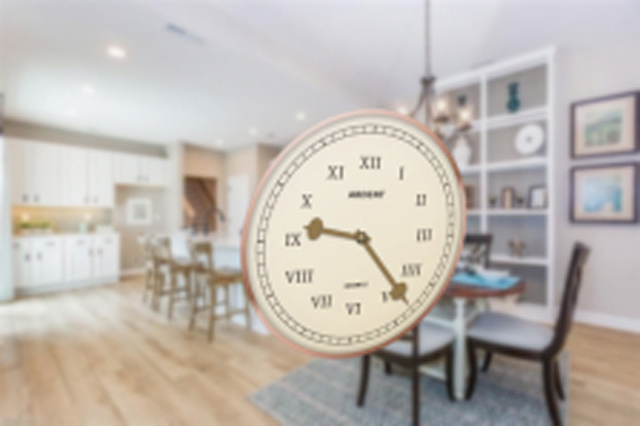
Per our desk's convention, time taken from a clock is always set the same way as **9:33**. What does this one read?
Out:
**9:23**
